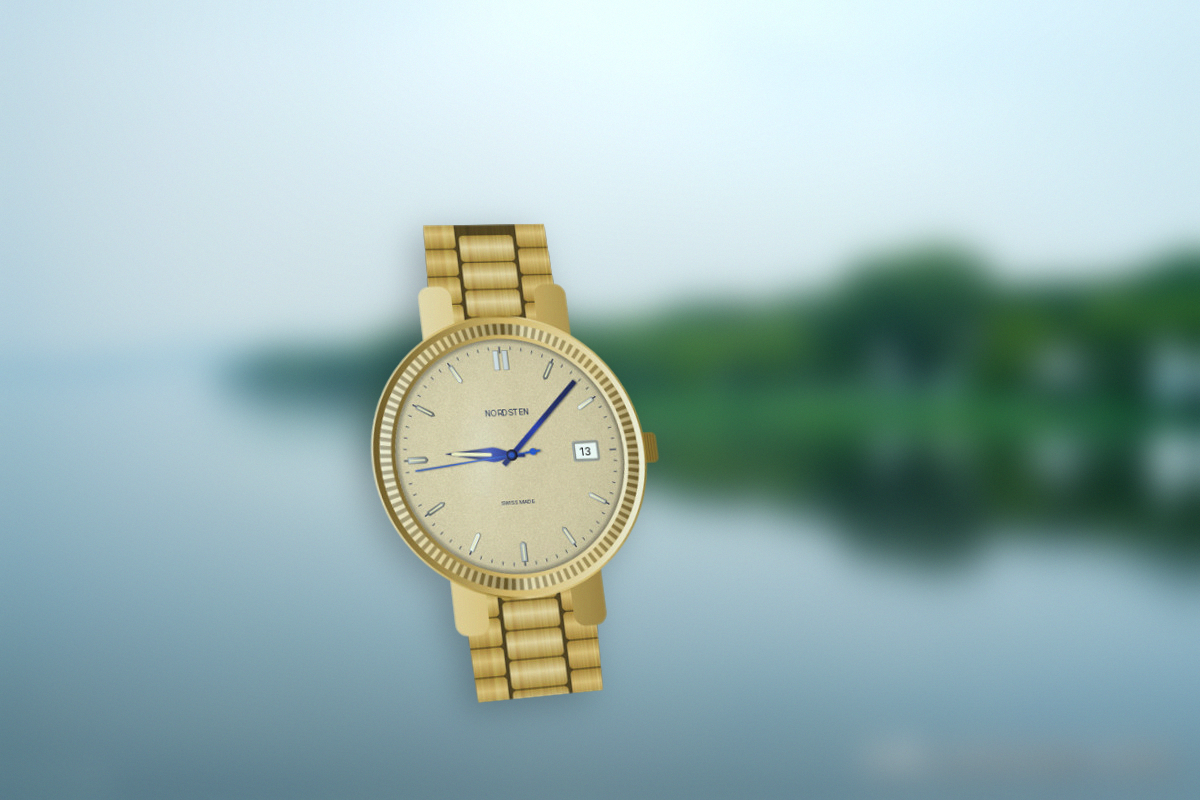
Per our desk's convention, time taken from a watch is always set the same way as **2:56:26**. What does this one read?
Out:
**9:07:44**
